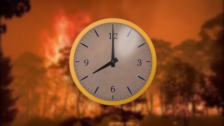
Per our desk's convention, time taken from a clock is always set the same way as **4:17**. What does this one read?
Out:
**8:00**
